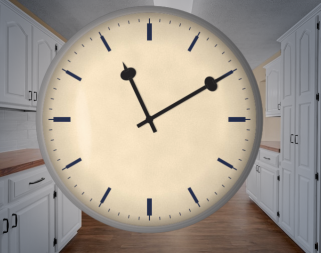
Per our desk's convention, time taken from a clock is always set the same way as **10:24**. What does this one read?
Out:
**11:10**
